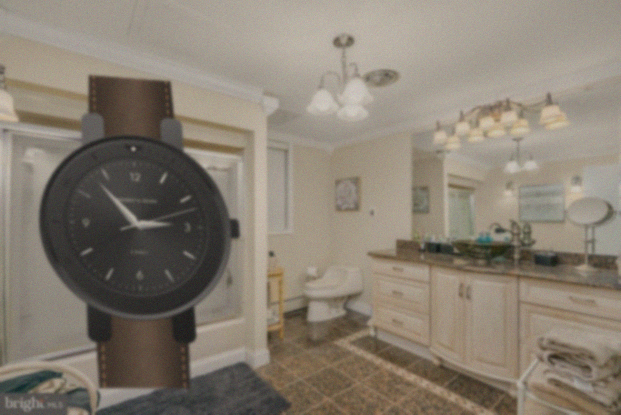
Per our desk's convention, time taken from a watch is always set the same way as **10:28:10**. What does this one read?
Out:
**2:53:12**
